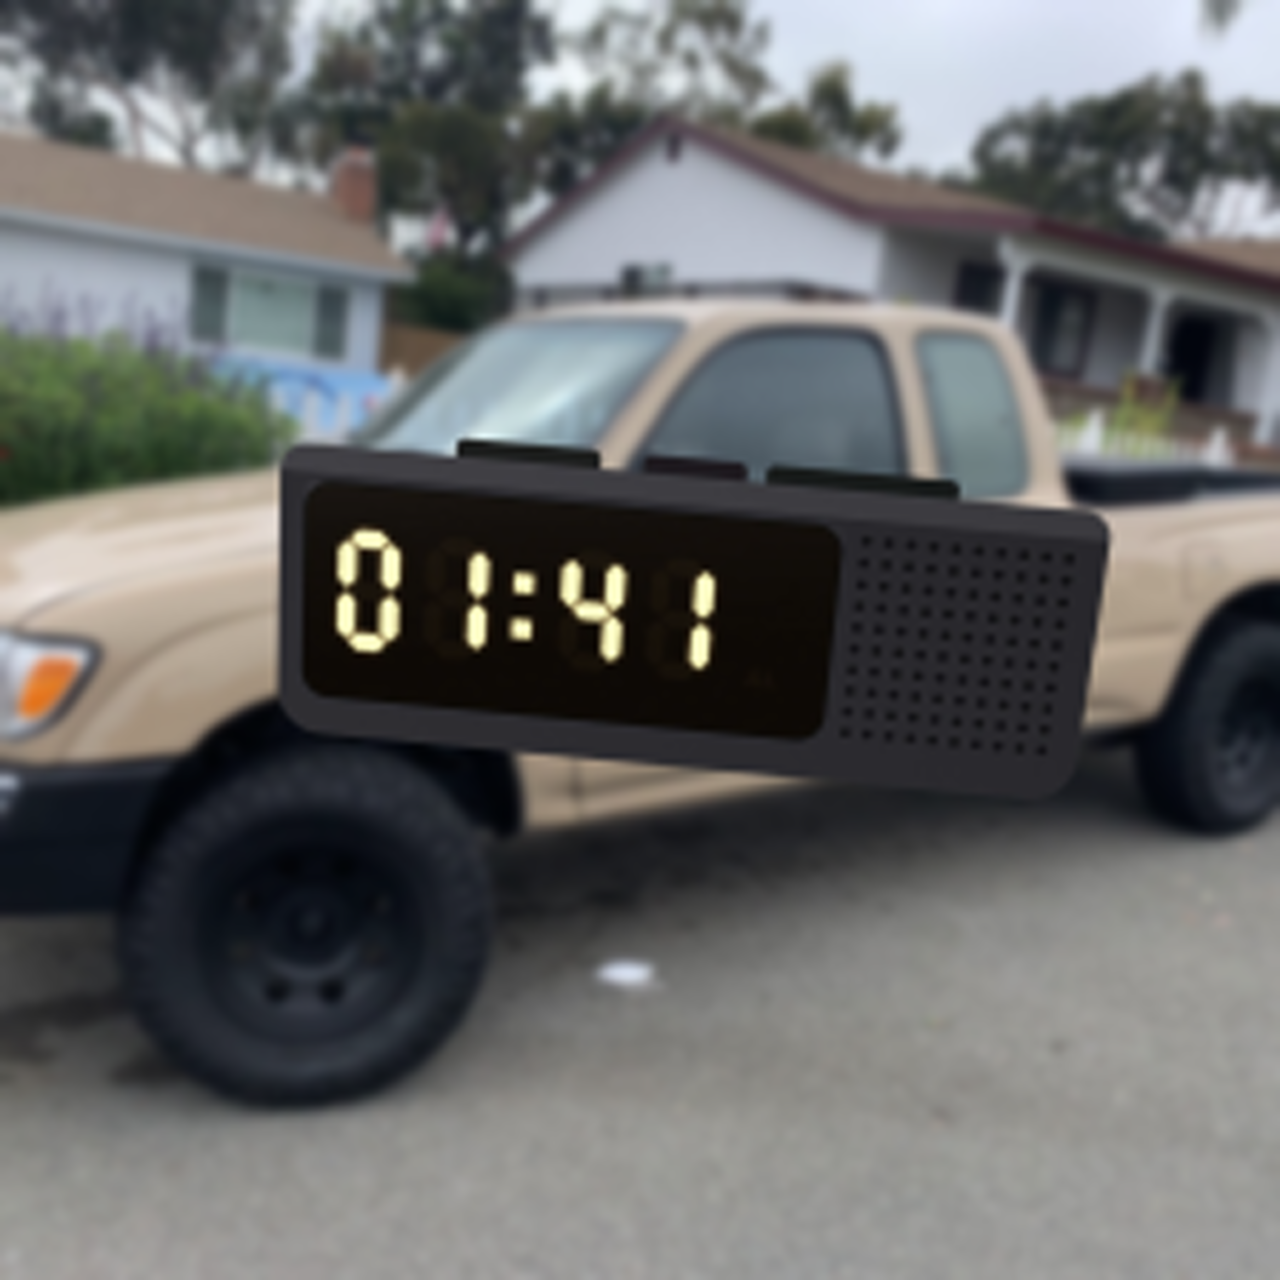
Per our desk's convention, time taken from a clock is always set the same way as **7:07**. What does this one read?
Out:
**1:41**
